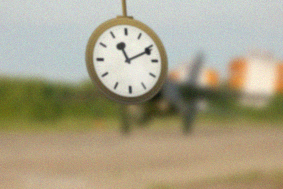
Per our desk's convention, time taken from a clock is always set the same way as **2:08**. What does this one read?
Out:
**11:11**
